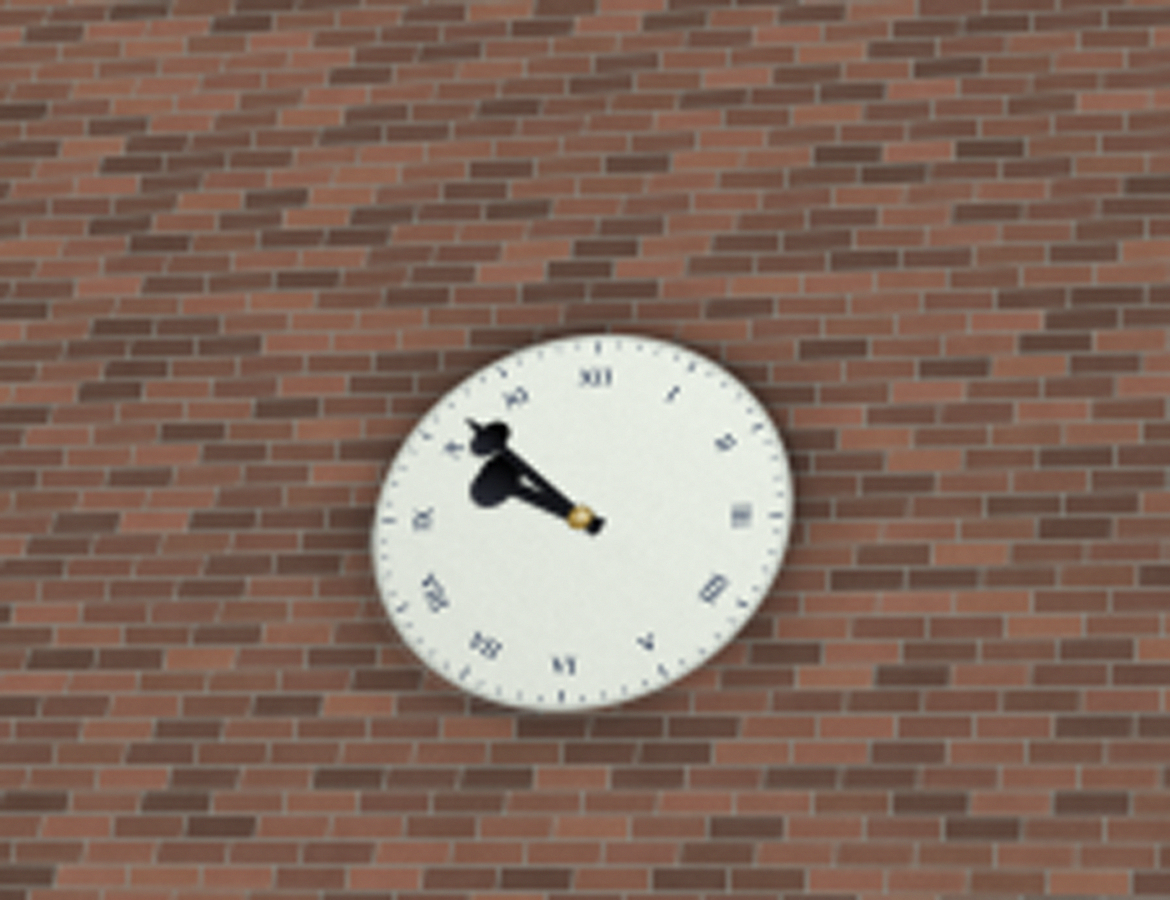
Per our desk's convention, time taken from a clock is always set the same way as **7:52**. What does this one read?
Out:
**9:52**
